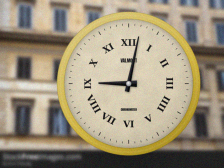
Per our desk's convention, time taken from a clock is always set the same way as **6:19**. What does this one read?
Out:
**9:02**
